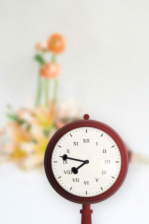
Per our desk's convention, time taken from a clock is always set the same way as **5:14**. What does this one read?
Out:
**7:47**
